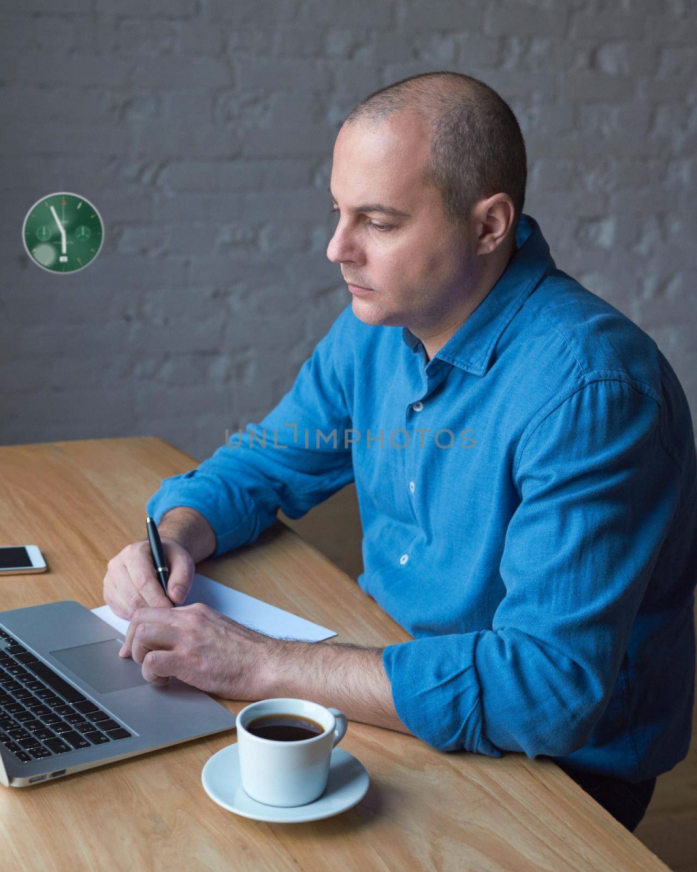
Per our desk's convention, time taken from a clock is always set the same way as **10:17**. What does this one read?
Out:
**5:56**
